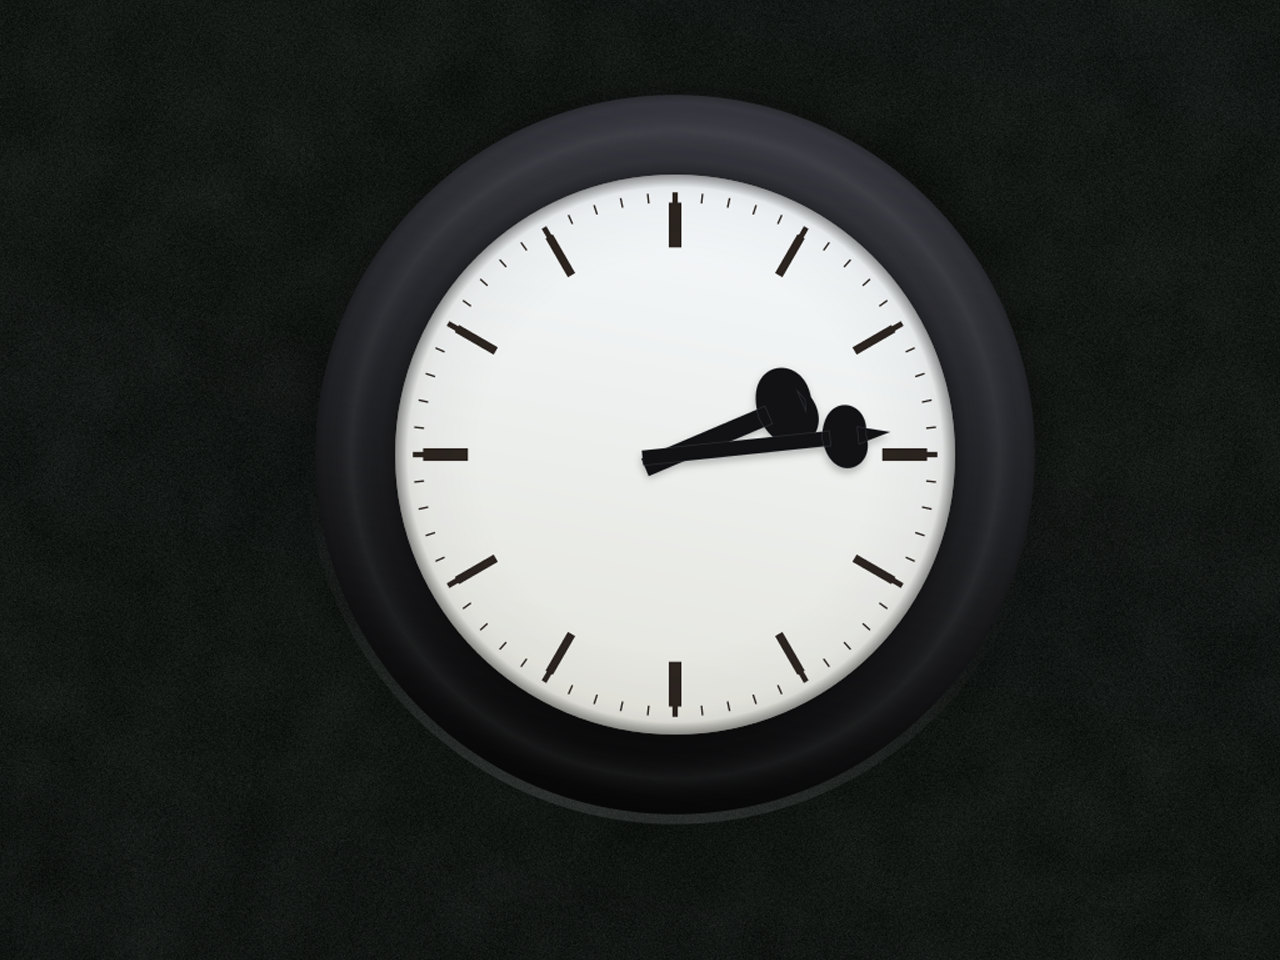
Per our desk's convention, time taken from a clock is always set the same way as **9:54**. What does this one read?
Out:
**2:14**
